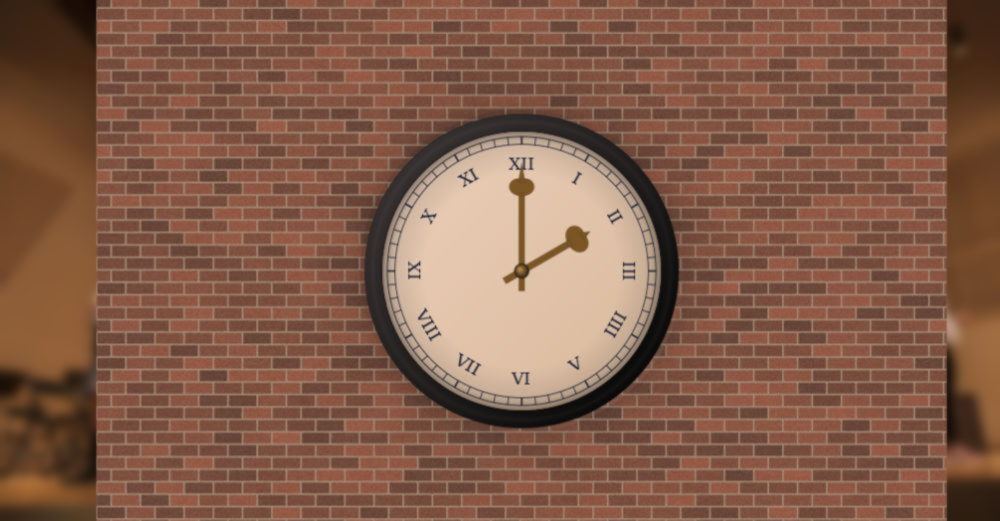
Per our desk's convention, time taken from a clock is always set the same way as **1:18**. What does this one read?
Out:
**2:00**
